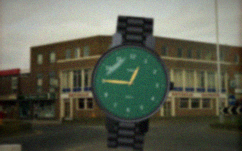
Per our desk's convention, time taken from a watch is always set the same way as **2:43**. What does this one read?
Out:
**12:45**
